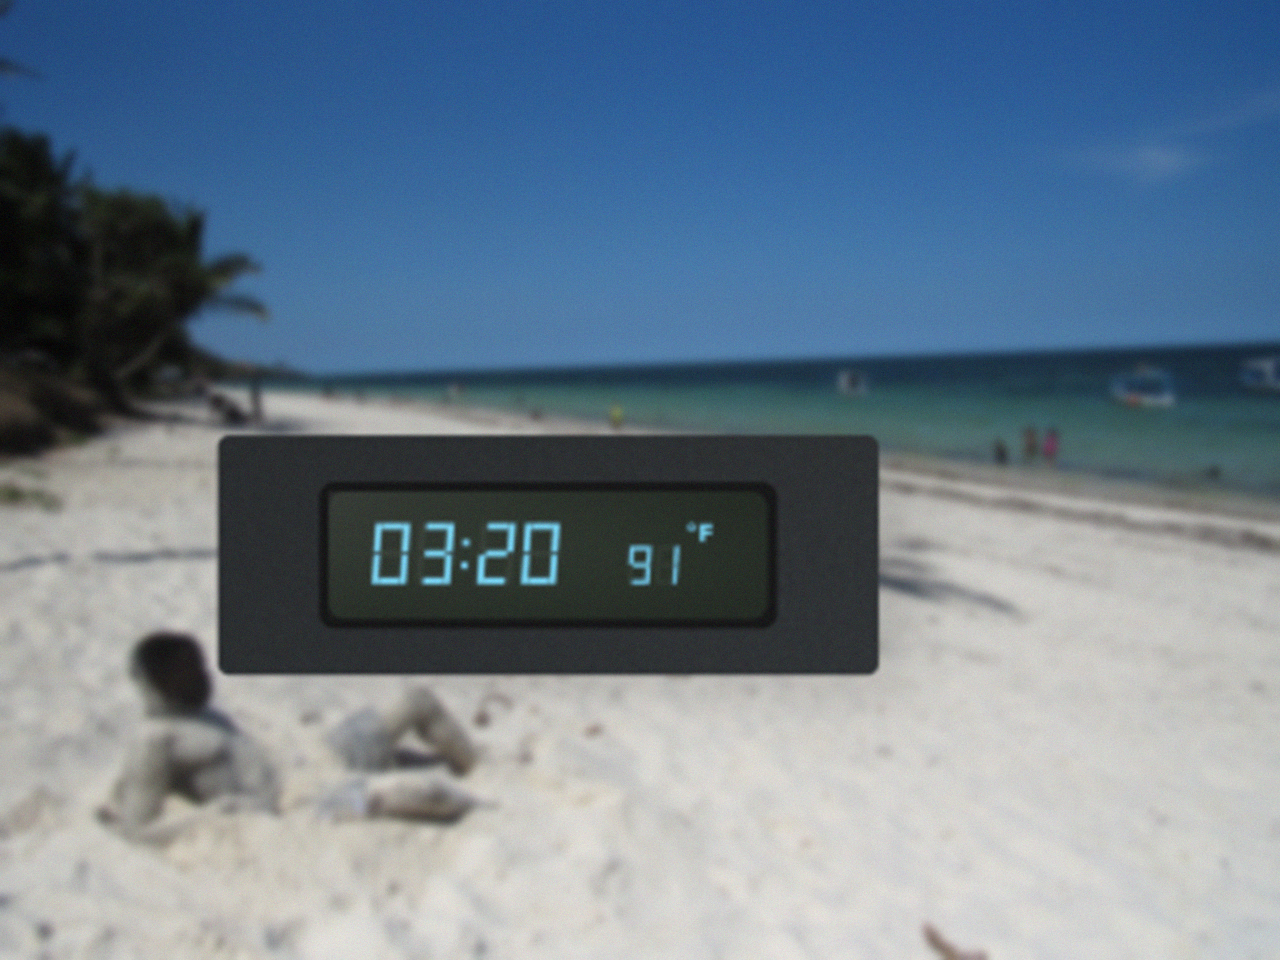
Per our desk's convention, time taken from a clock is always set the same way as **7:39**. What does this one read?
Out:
**3:20**
